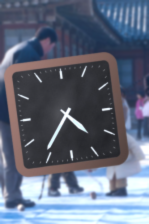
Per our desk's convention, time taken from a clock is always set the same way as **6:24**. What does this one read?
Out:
**4:36**
